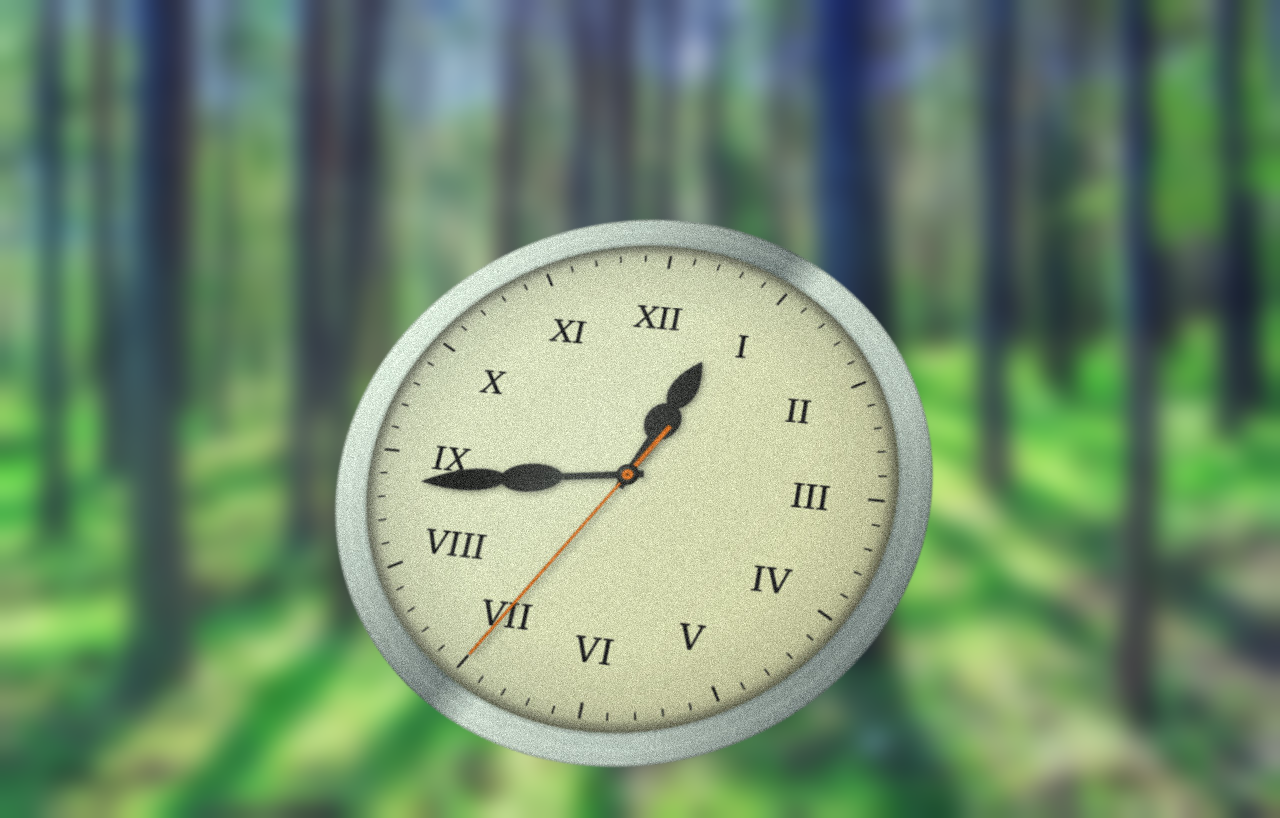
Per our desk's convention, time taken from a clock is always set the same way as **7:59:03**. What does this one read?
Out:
**12:43:35**
